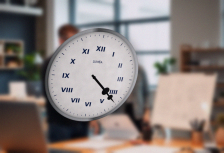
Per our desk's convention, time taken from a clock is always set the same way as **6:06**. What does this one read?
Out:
**4:22**
